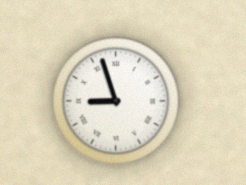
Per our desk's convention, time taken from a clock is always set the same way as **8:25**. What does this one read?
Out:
**8:57**
